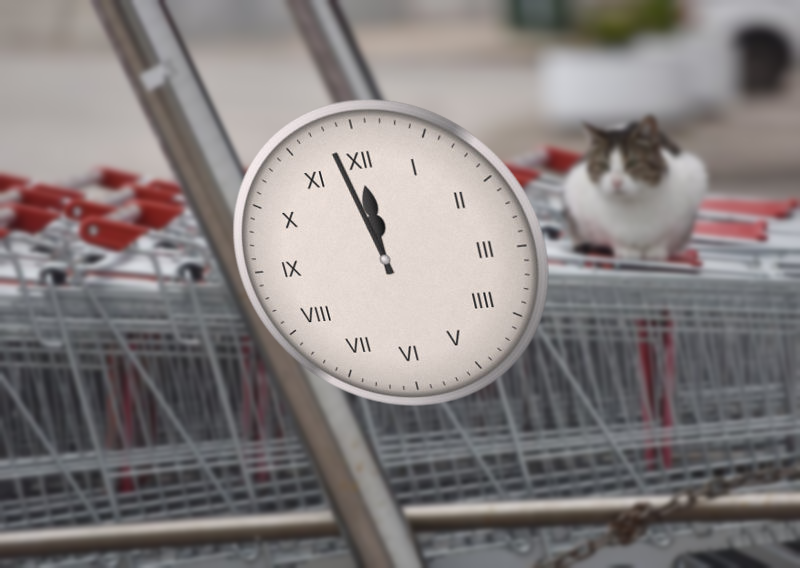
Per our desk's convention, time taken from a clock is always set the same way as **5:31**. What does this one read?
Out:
**11:58**
